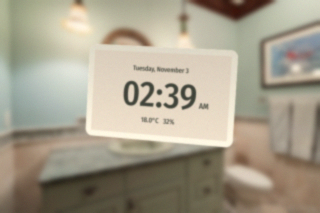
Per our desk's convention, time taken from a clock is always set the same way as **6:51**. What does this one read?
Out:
**2:39**
